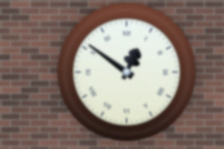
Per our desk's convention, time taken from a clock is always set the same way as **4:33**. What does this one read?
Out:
**12:51**
